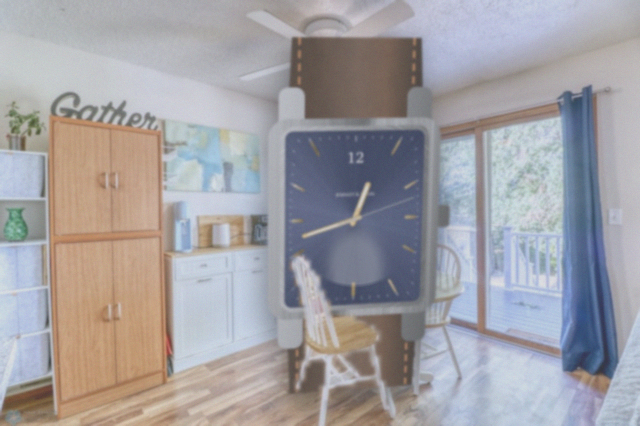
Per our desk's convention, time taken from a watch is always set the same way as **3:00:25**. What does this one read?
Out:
**12:42:12**
